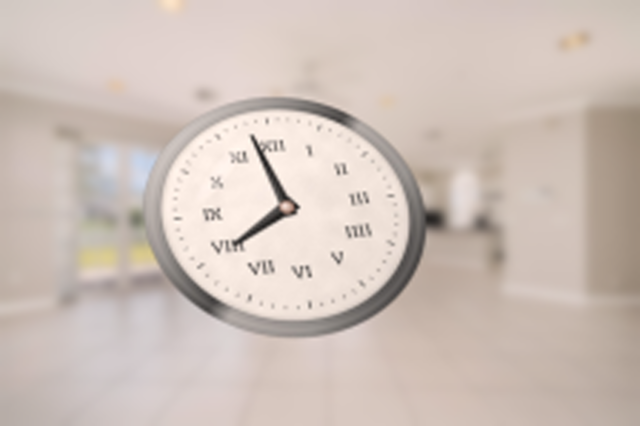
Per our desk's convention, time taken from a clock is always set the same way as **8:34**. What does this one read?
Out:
**7:58**
